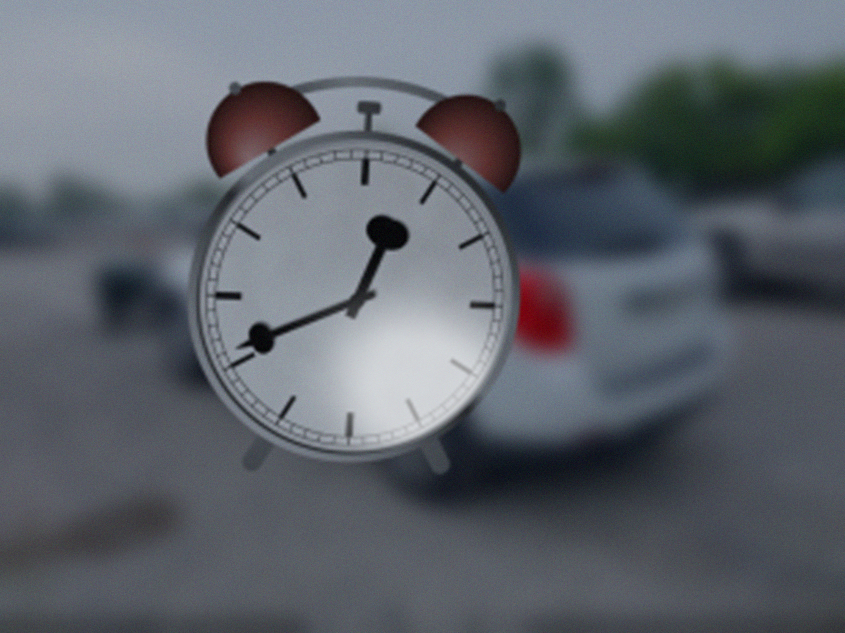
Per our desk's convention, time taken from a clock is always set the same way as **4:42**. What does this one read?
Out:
**12:41**
